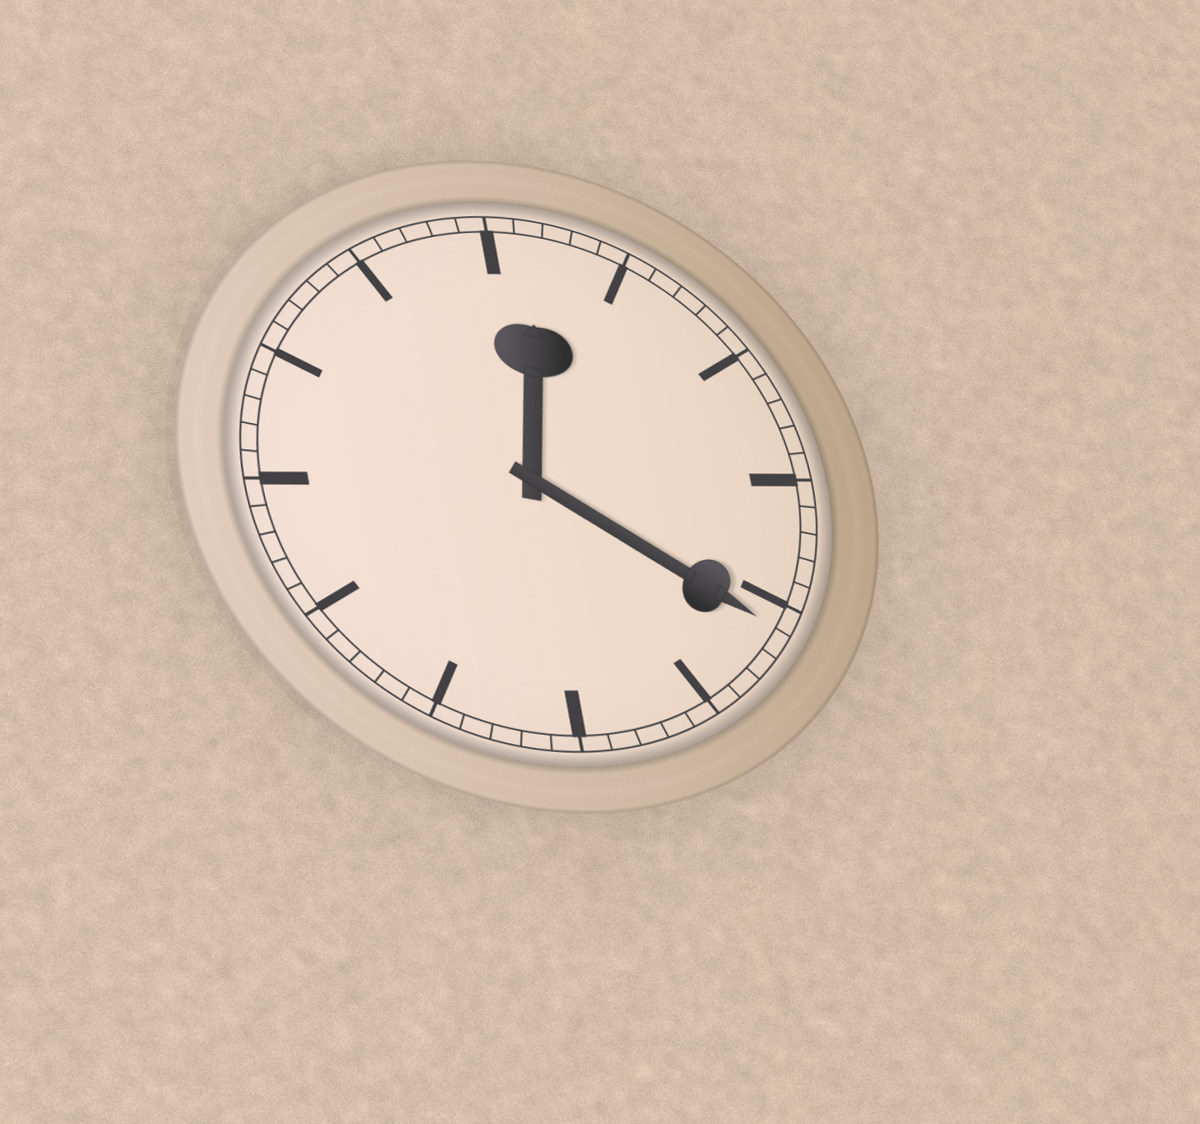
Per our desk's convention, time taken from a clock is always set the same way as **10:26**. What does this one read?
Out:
**12:21**
